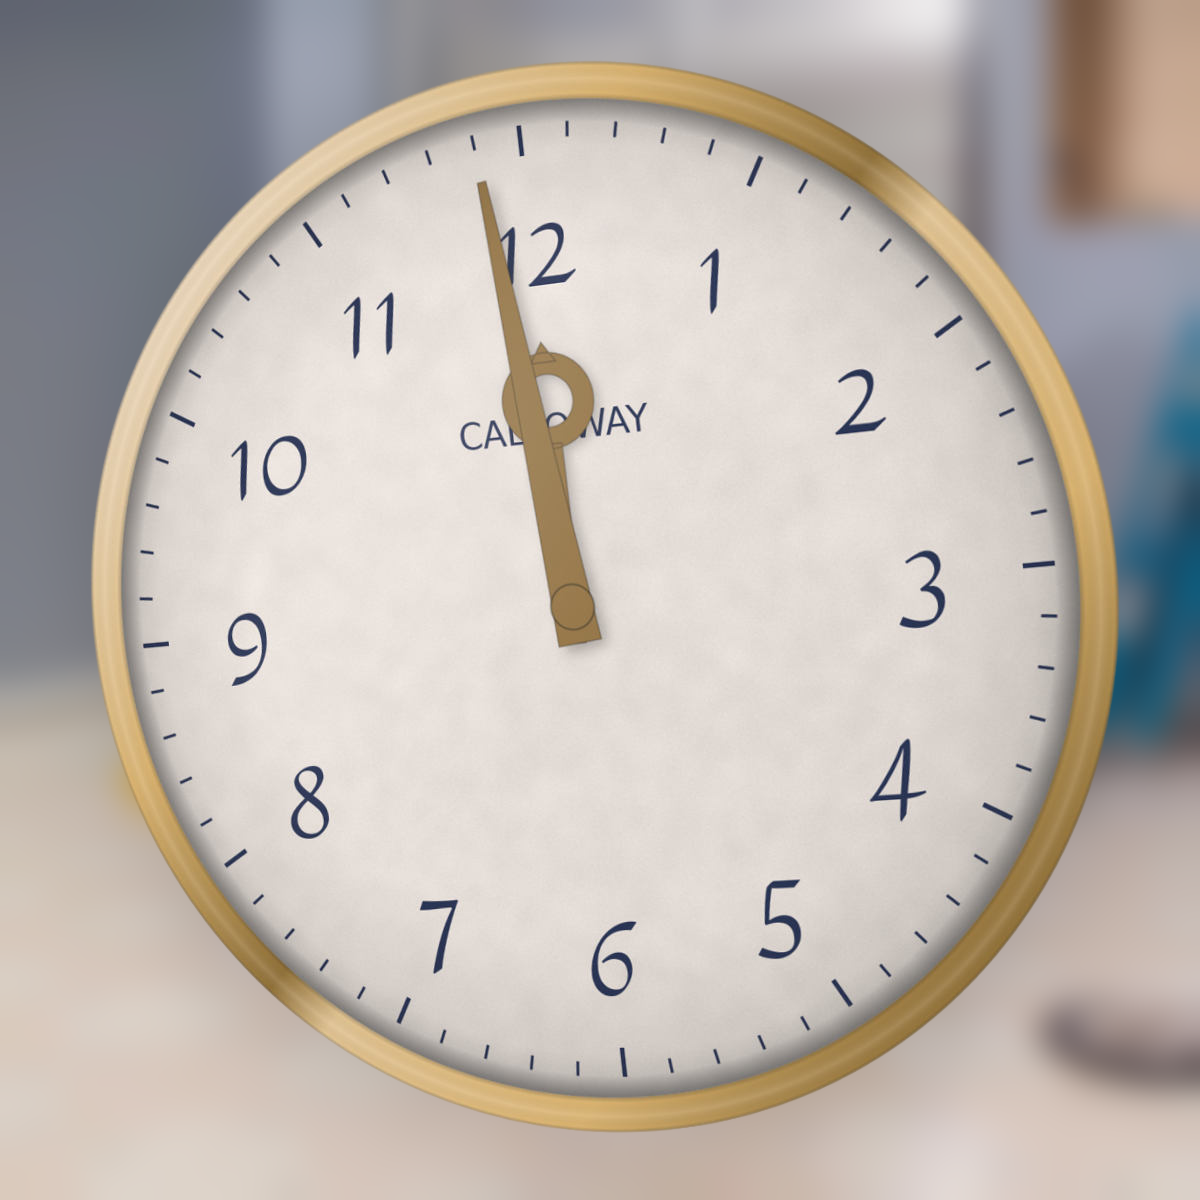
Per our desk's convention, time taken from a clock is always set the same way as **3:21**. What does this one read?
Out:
**11:59**
